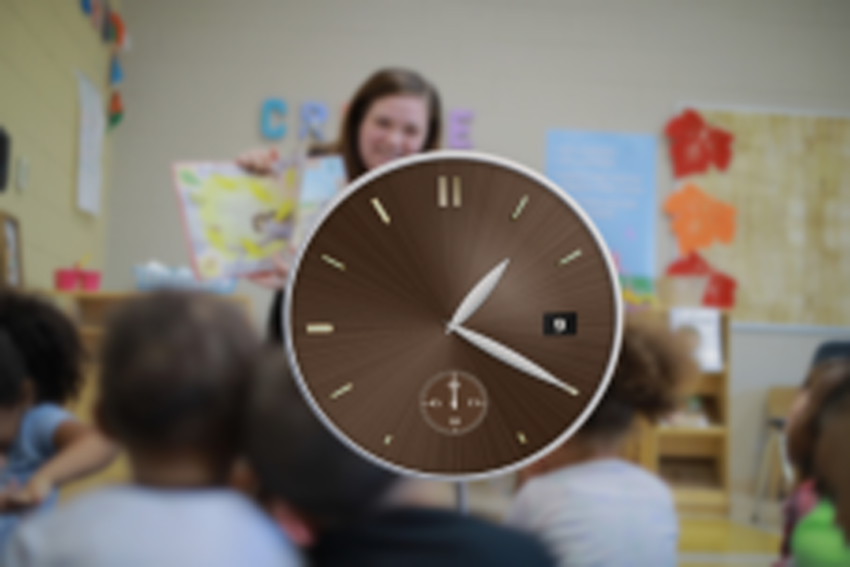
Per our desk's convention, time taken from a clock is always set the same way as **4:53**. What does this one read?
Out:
**1:20**
